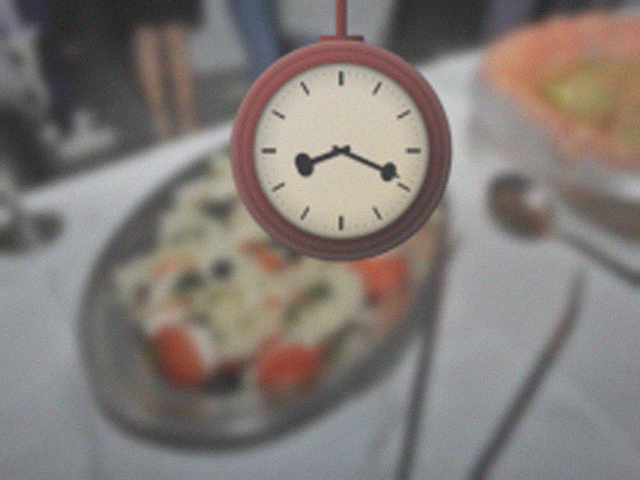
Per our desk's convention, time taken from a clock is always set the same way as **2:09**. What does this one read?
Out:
**8:19**
